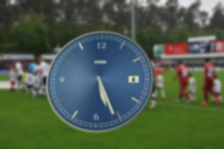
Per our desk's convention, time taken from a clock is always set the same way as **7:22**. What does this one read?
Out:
**5:26**
